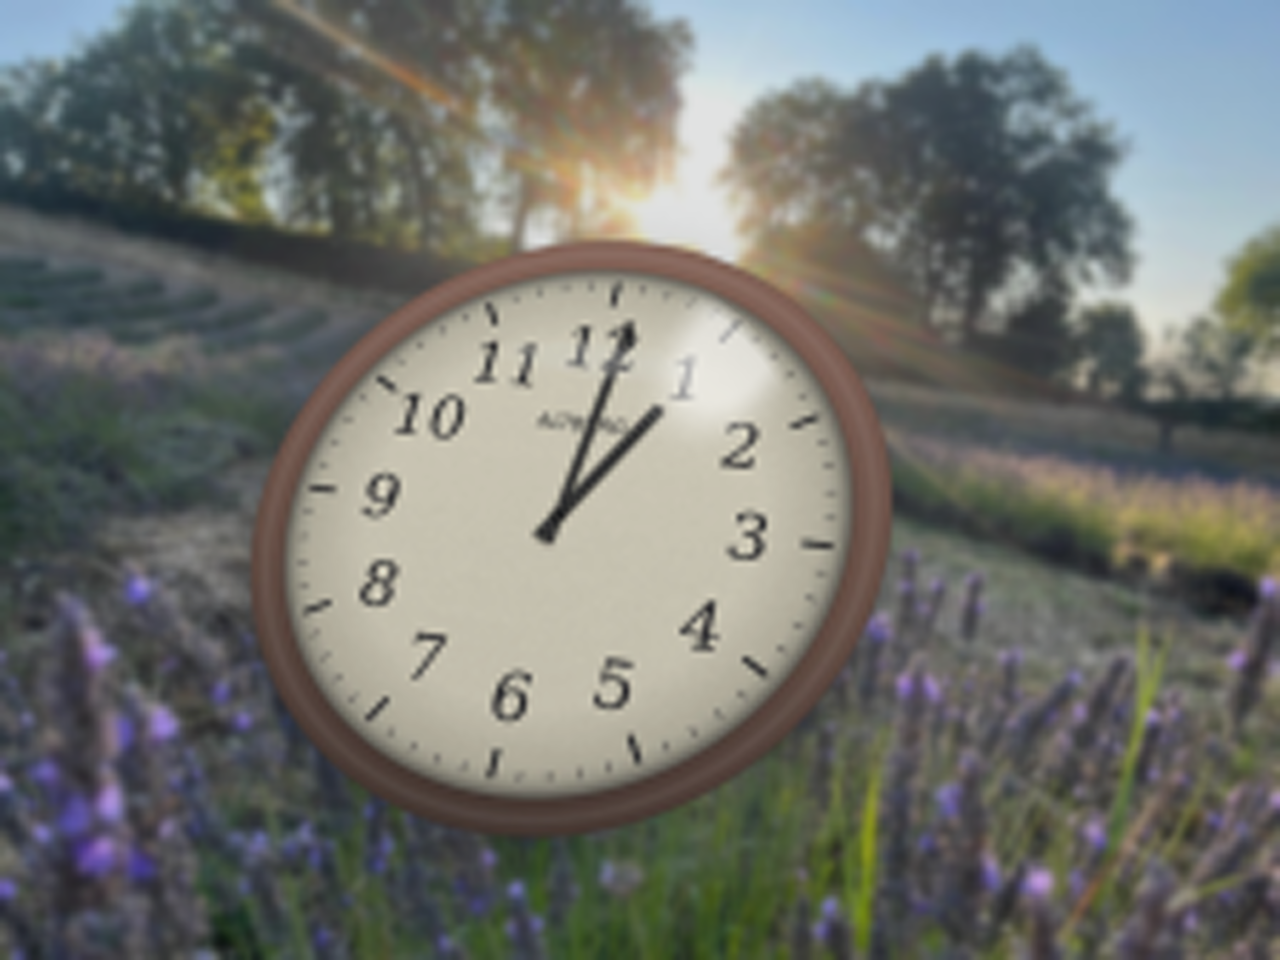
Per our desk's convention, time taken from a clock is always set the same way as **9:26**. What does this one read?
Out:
**1:01**
